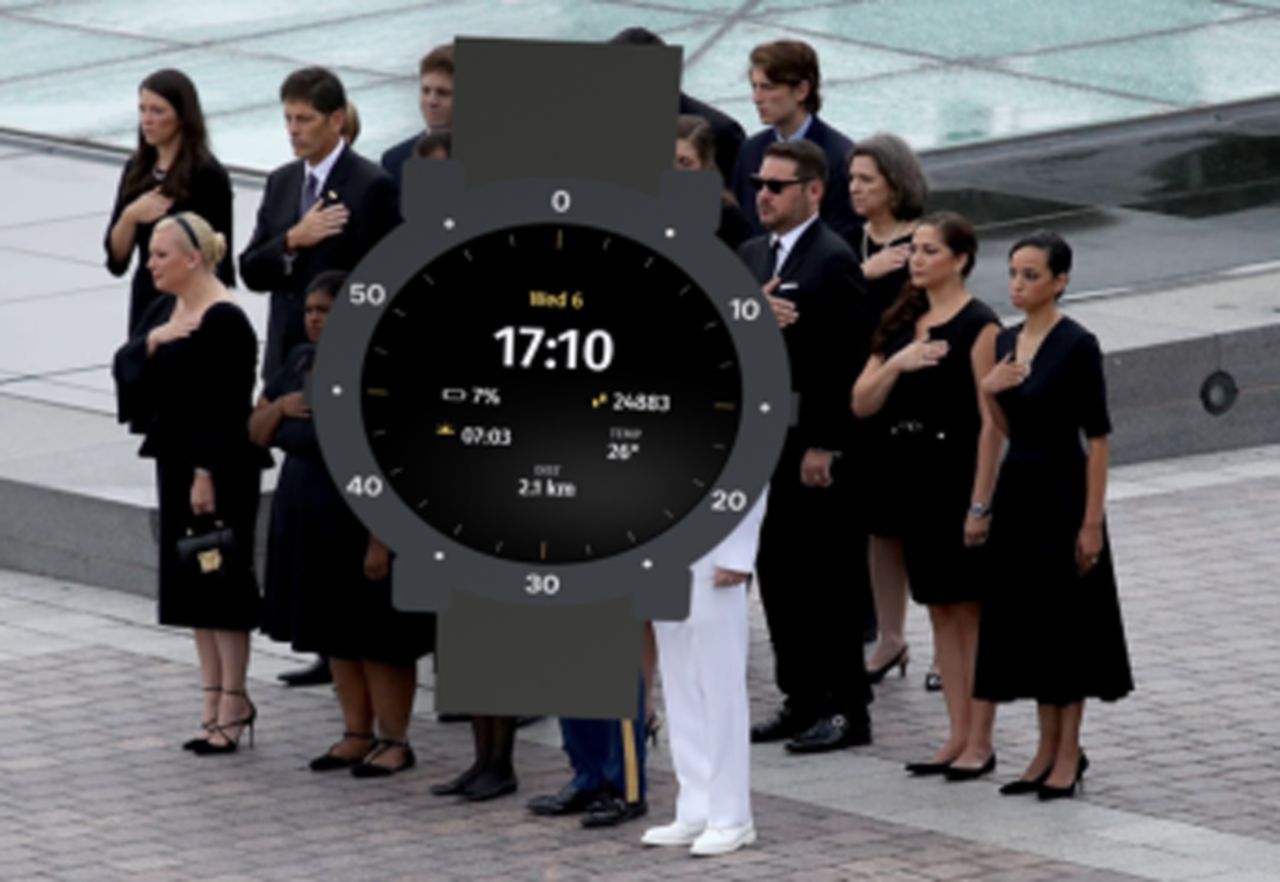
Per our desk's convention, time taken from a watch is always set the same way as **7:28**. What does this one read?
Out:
**17:10**
